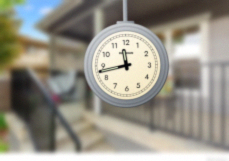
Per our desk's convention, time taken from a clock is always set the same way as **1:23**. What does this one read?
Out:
**11:43**
